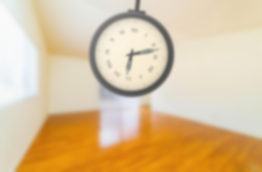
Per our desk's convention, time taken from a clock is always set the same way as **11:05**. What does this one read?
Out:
**6:12**
